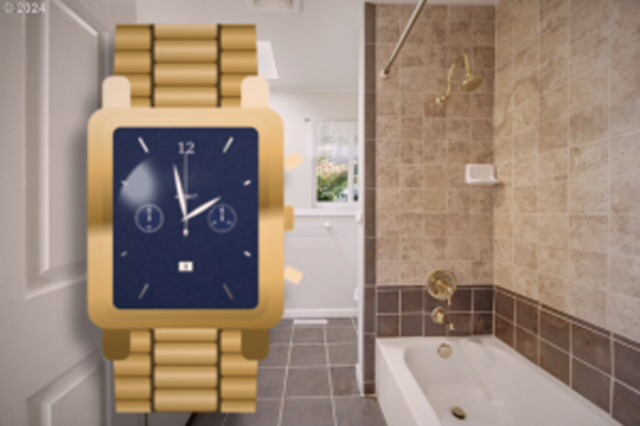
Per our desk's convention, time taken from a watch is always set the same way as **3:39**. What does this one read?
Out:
**1:58**
